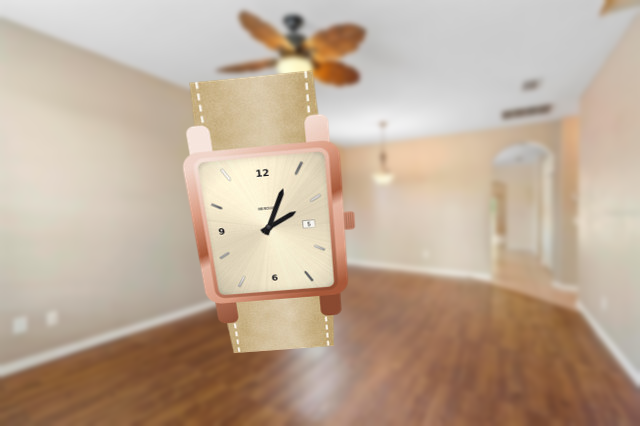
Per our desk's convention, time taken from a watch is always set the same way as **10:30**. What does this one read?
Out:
**2:04**
